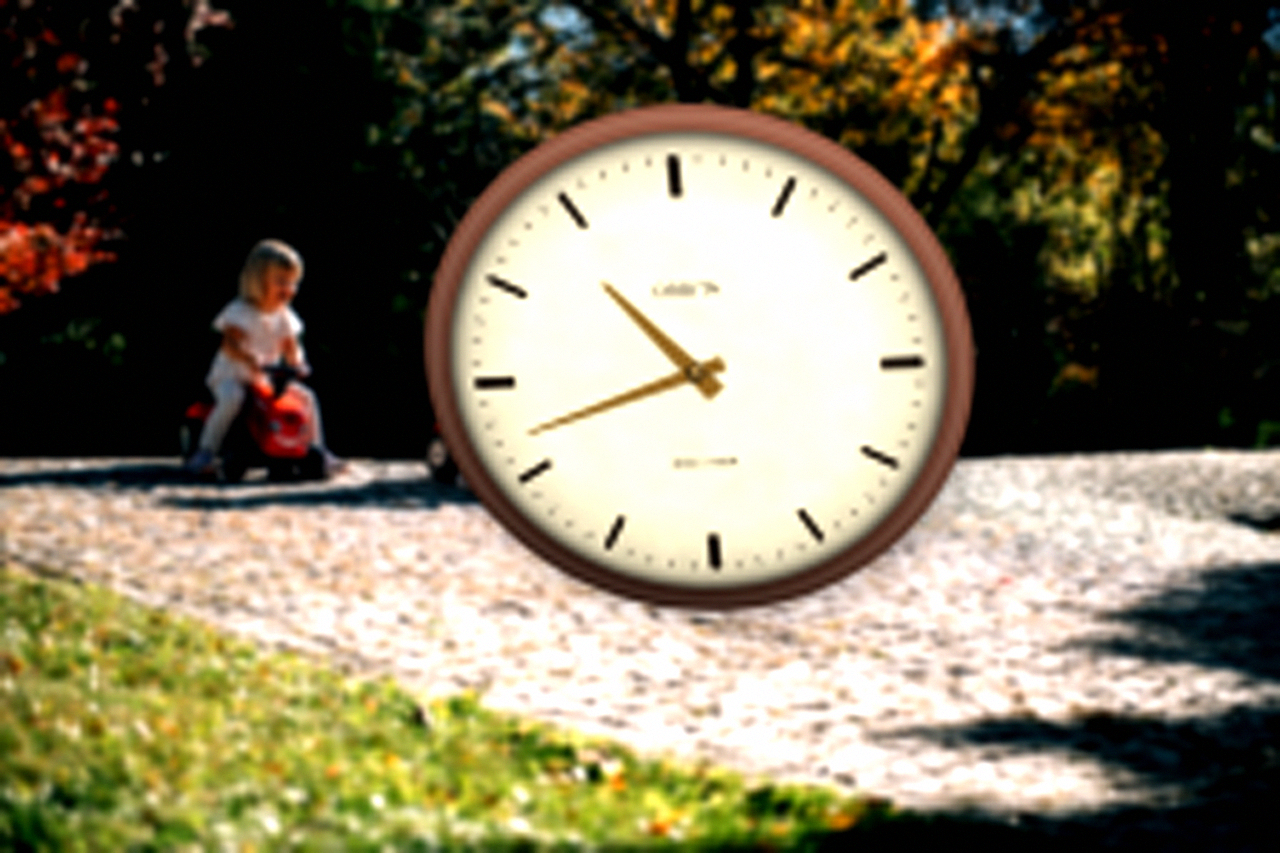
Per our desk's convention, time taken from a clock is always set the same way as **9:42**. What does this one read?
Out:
**10:42**
